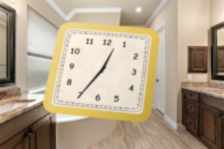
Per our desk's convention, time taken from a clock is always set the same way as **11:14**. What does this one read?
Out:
**12:35**
